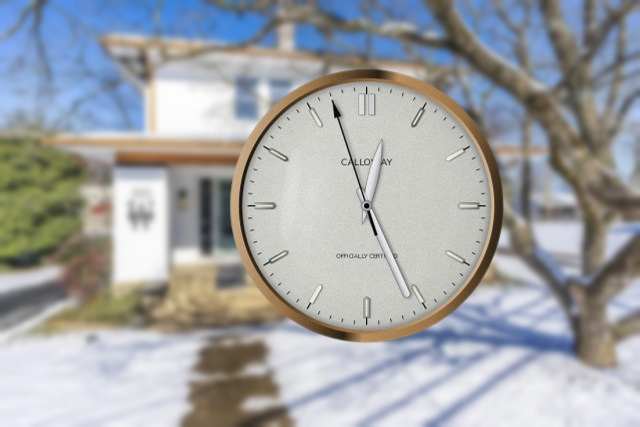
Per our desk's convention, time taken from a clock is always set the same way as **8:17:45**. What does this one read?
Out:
**12:25:57**
